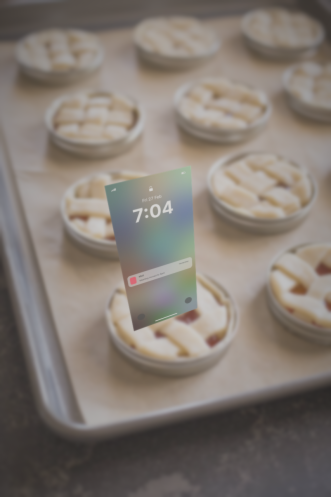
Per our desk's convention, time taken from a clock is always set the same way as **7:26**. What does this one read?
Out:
**7:04**
